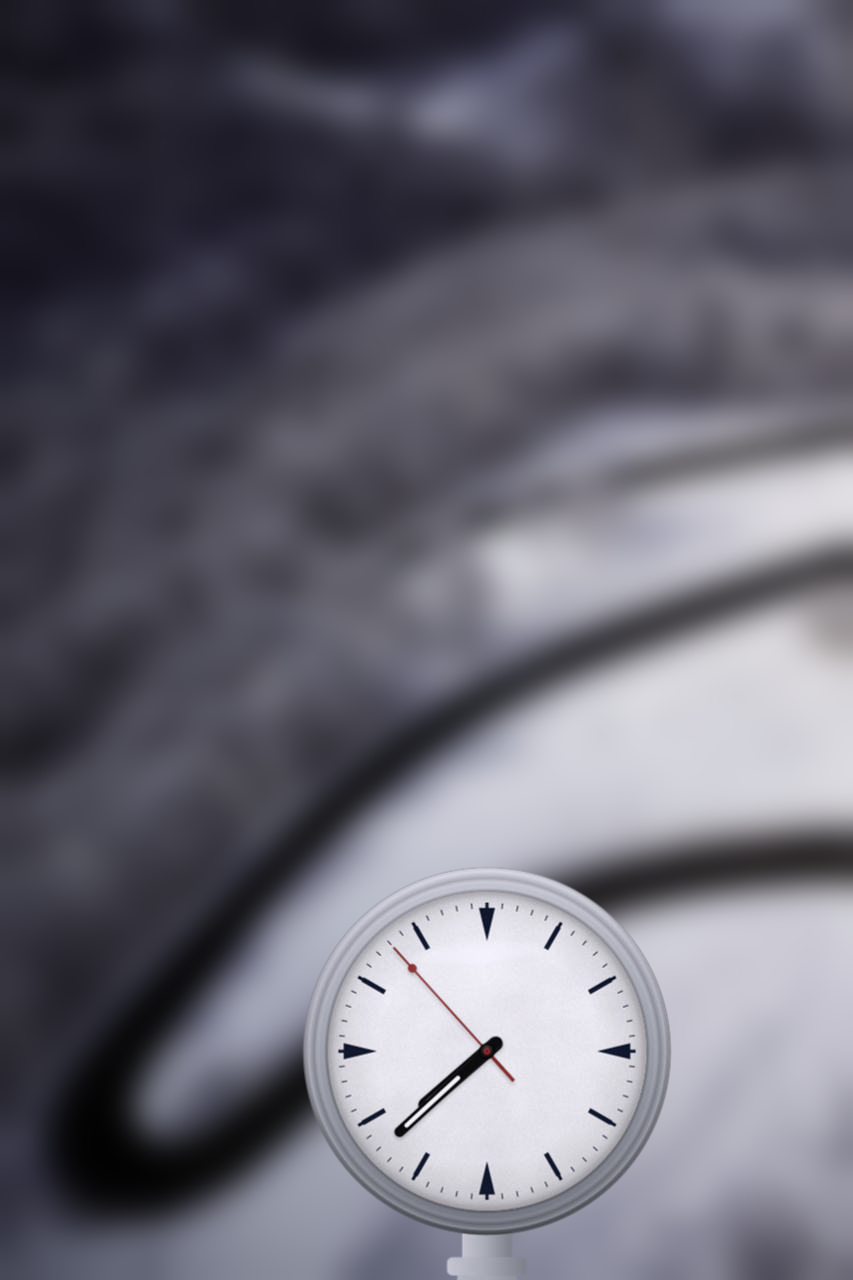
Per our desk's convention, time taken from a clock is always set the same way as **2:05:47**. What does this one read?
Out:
**7:37:53**
